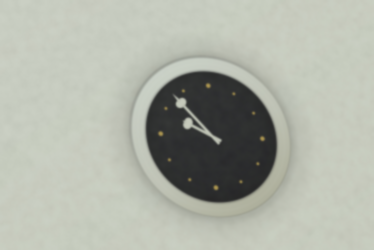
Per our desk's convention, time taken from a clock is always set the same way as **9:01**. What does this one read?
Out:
**9:53**
